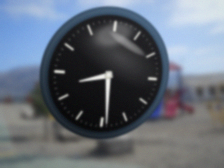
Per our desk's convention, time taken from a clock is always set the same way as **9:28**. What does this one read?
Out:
**8:29**
